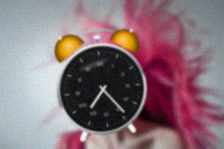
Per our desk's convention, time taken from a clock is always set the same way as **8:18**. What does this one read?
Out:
**7:24**
